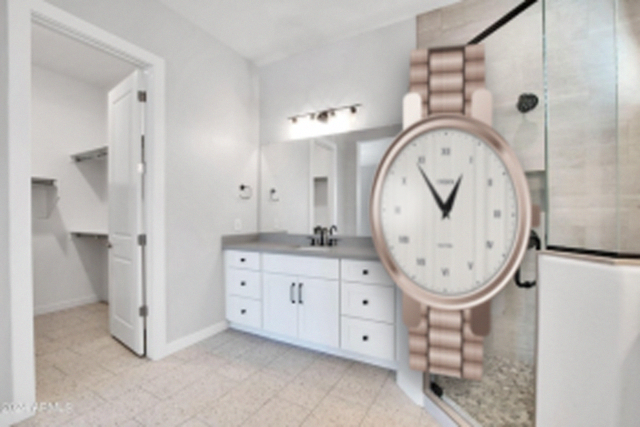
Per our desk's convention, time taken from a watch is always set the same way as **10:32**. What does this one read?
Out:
**12:54**
